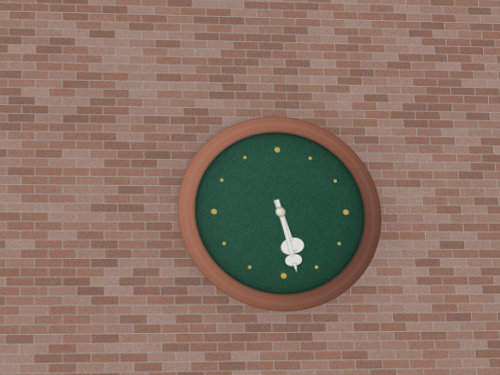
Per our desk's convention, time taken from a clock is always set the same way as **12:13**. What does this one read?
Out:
**5:28**
